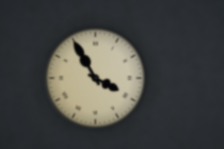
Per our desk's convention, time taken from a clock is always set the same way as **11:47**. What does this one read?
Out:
**3:55**
